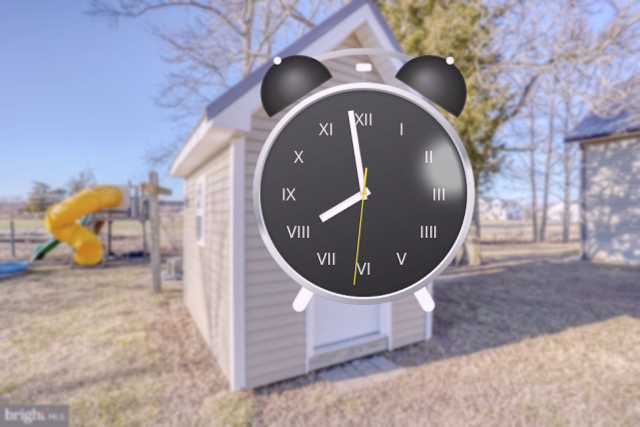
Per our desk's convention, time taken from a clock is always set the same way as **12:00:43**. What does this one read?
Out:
**7:58:31**
